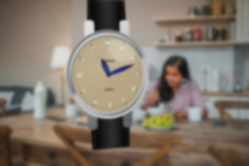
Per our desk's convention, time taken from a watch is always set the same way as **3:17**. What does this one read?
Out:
**11:12**
